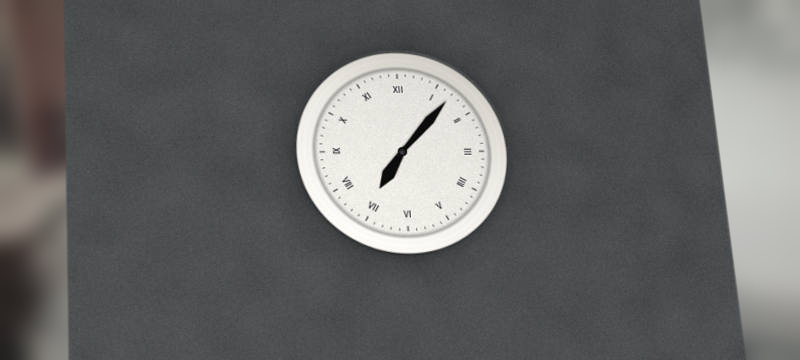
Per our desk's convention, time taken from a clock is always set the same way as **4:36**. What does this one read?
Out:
**7:07**
